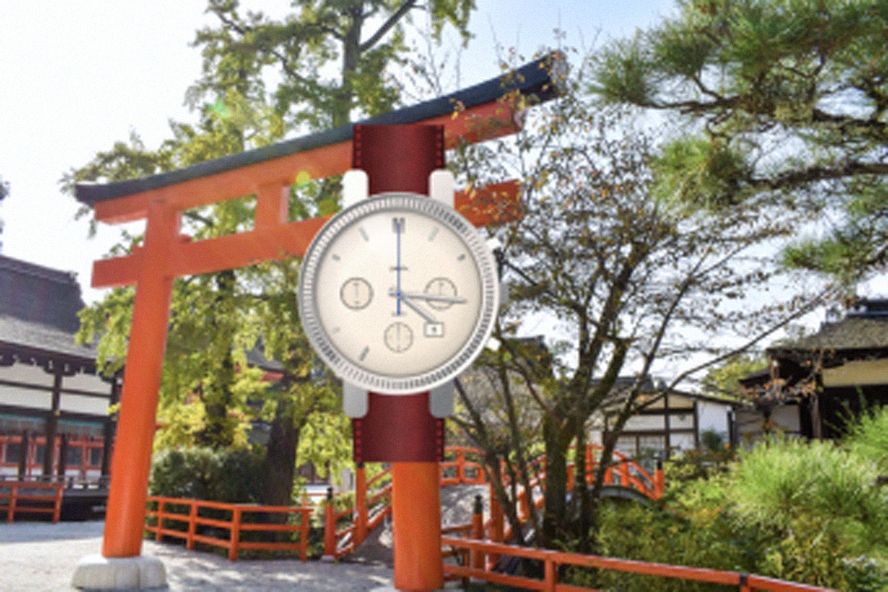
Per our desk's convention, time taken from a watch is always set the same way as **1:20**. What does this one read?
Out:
**4:16**
